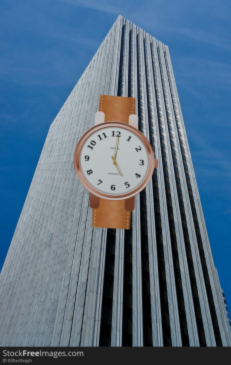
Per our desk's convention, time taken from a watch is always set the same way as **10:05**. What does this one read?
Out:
**5:01**
